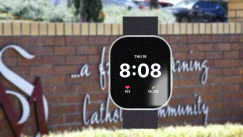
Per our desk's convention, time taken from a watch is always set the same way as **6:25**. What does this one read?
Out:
**8:08**
